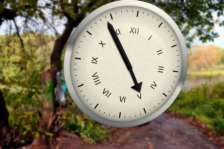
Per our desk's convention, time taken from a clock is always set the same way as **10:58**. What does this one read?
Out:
**4:54**
